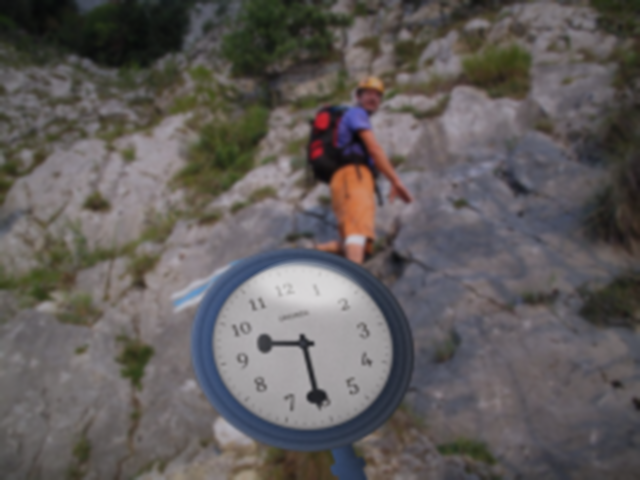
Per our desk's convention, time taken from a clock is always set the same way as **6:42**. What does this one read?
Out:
**9:31**
